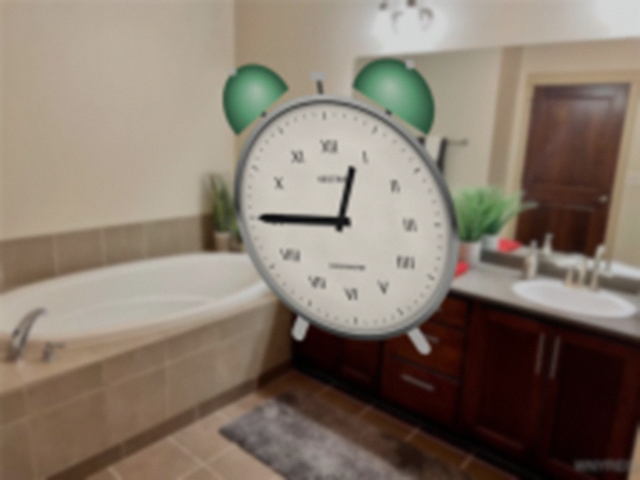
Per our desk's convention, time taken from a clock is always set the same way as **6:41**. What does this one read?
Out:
**12:45**
